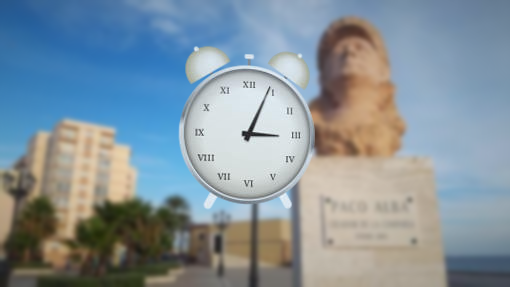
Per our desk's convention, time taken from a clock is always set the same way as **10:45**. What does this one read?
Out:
**3:04**
